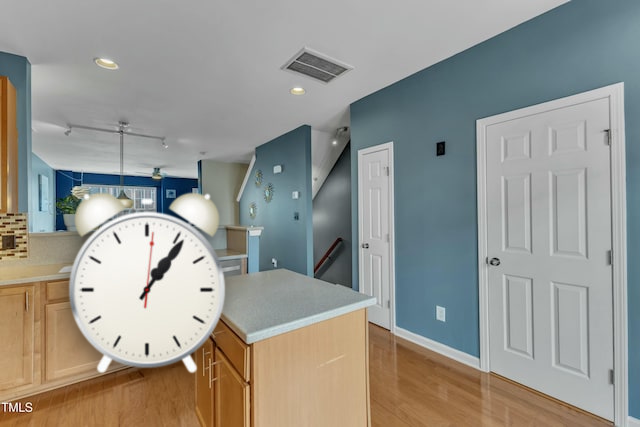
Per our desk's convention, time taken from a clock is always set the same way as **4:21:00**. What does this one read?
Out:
**1:06:01**
